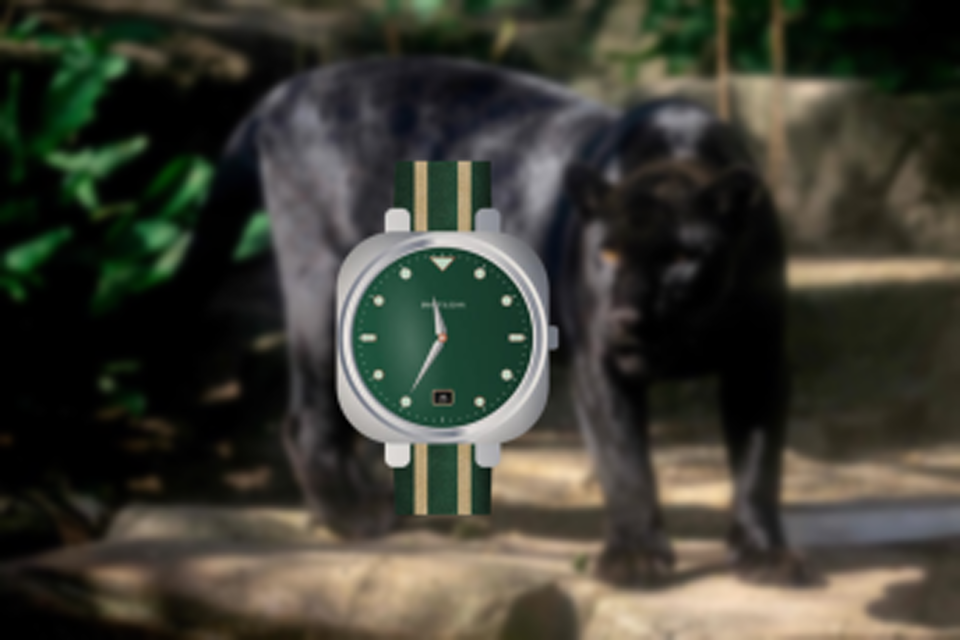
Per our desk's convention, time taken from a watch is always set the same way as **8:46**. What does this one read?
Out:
**11:35**
